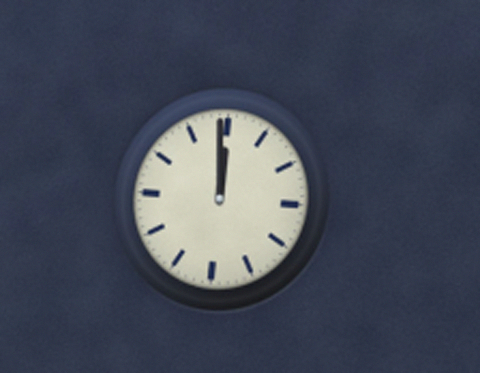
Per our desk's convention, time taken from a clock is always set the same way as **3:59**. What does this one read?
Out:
**11:59**
